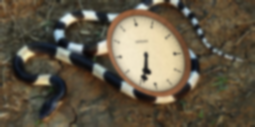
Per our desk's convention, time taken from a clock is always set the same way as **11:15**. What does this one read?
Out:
**6:34**
